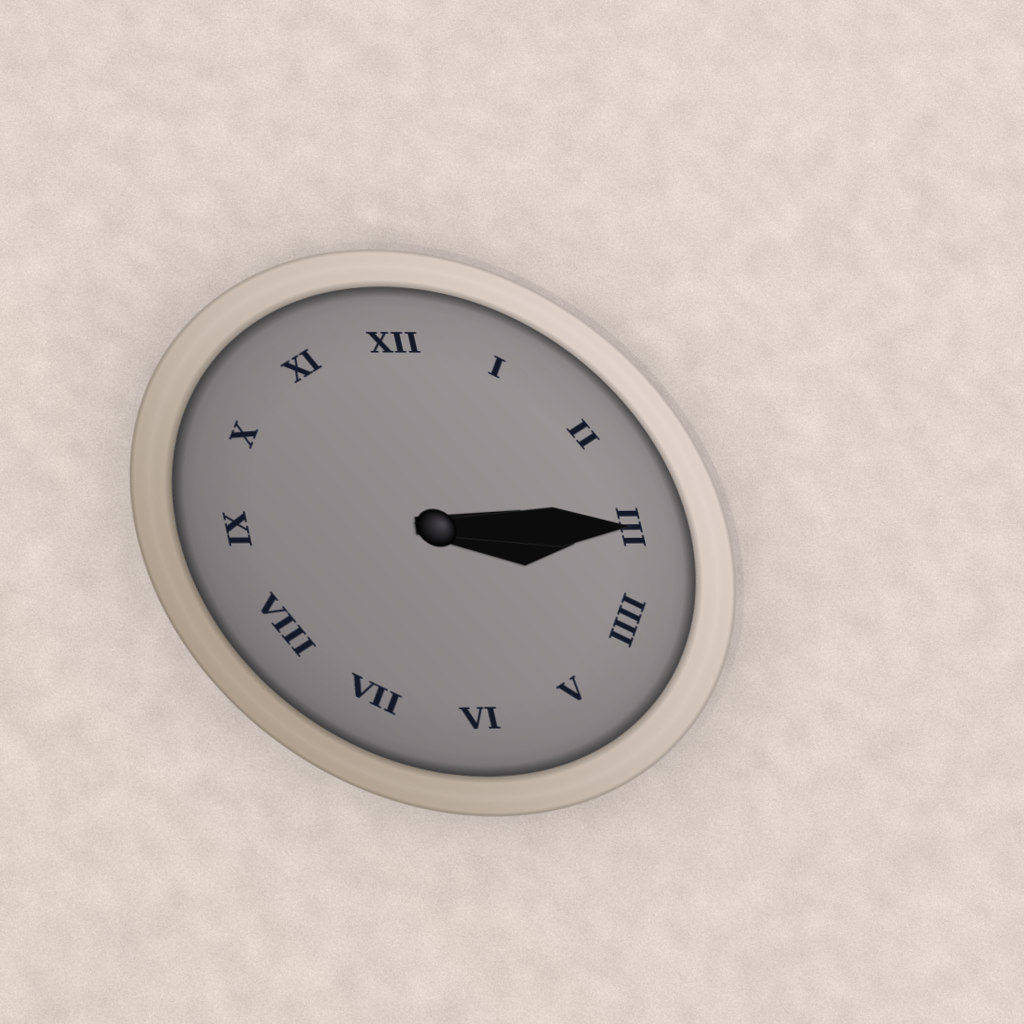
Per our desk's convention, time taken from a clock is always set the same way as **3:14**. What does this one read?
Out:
**3:15**
